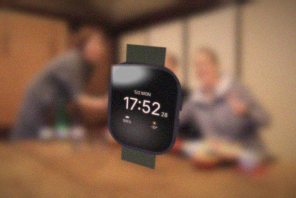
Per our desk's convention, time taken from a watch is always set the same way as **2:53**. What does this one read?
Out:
**17:52**
